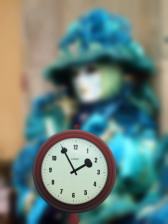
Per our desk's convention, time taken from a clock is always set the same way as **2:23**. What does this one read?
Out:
**1:55**
